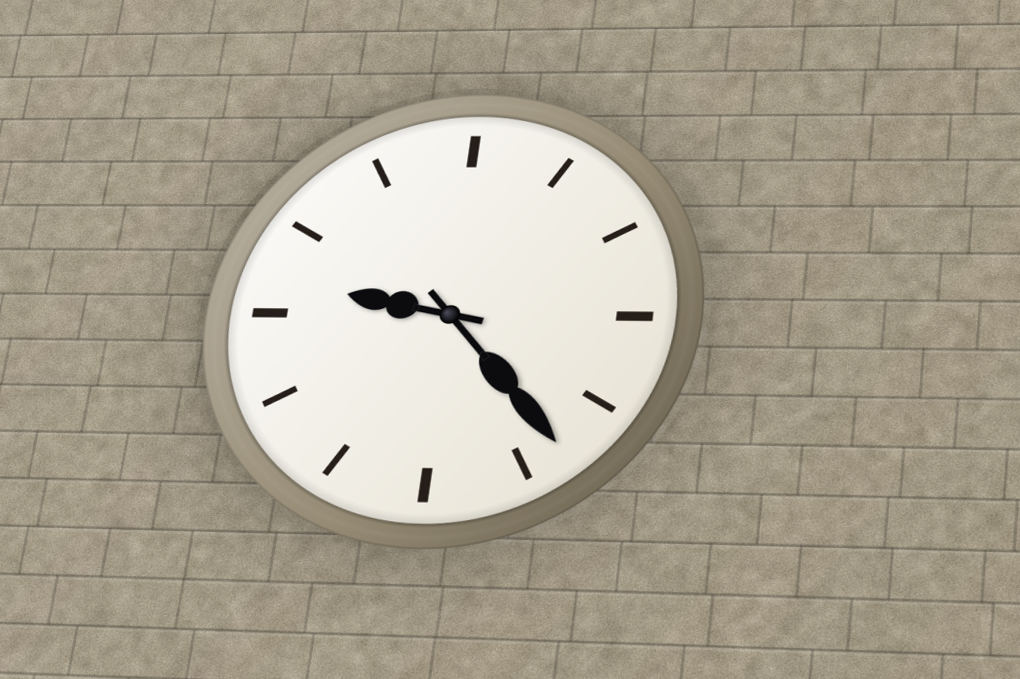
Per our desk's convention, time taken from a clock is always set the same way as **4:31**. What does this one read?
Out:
**9:23**
